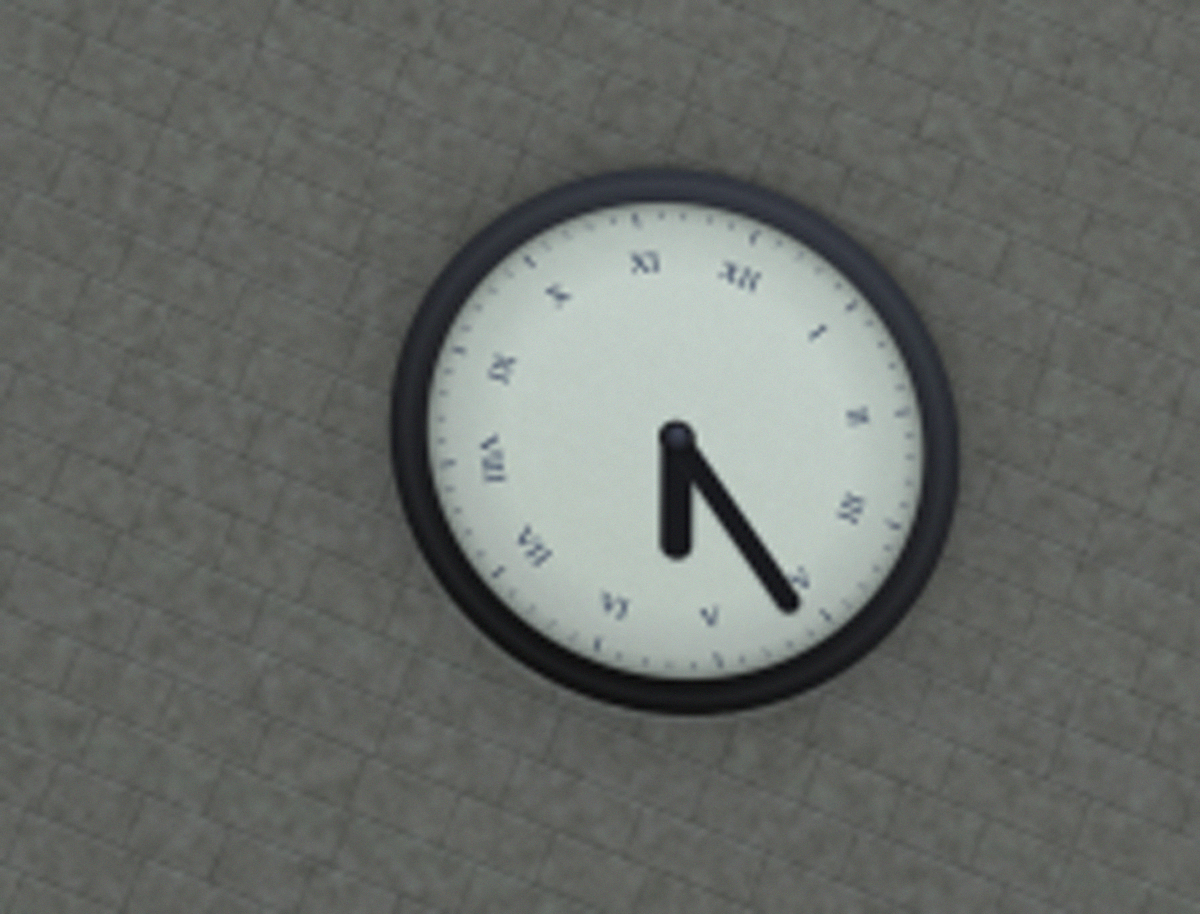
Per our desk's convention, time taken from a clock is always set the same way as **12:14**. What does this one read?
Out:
**5:21**
